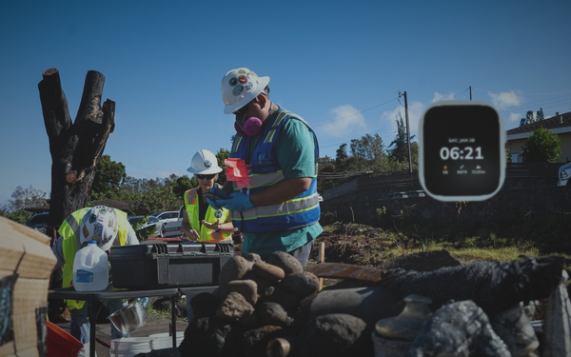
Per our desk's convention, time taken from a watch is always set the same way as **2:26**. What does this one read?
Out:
**6:21**
